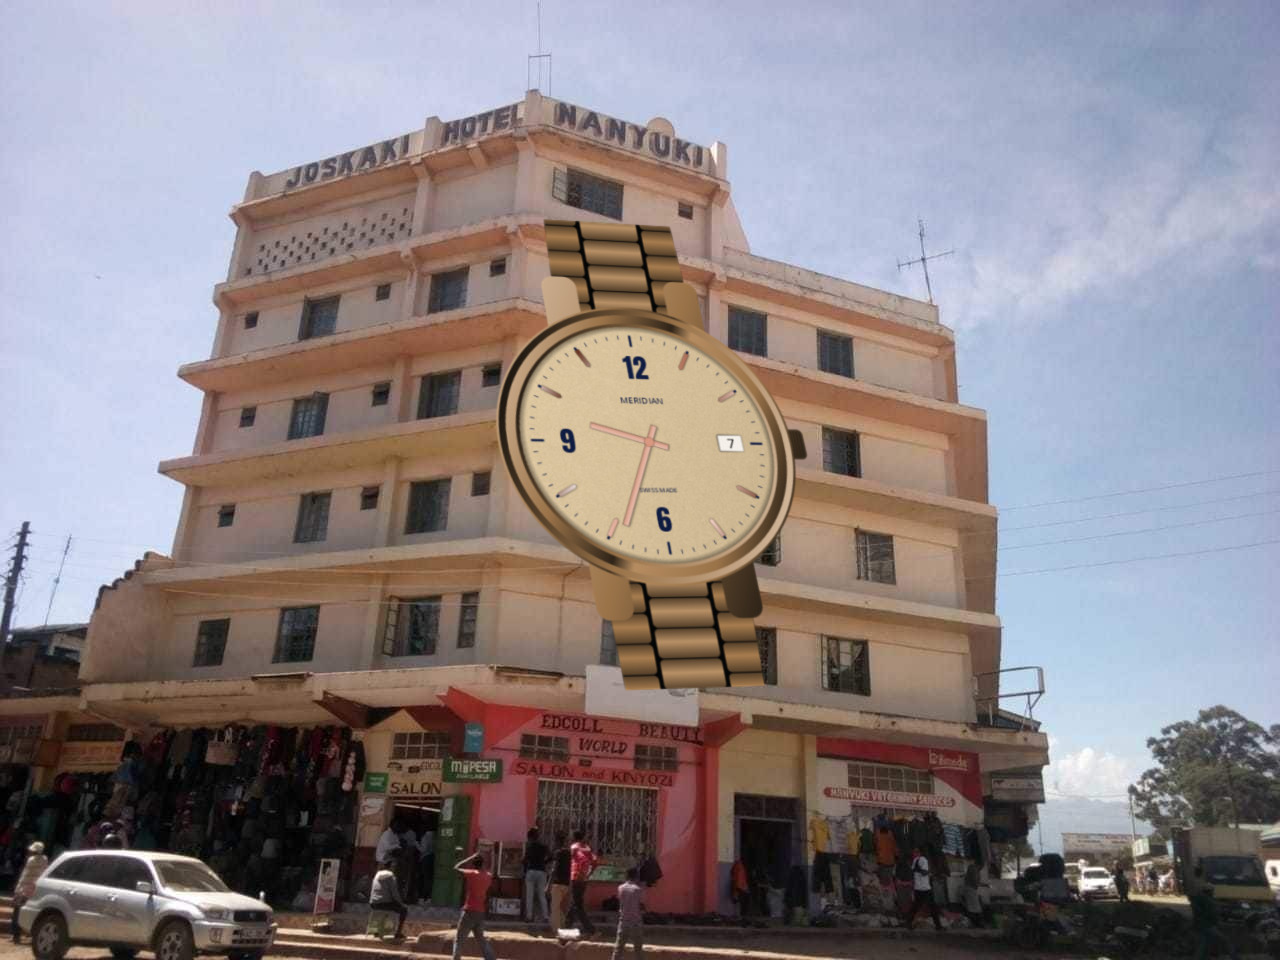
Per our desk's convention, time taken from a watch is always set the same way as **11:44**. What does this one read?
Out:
**9:34**
